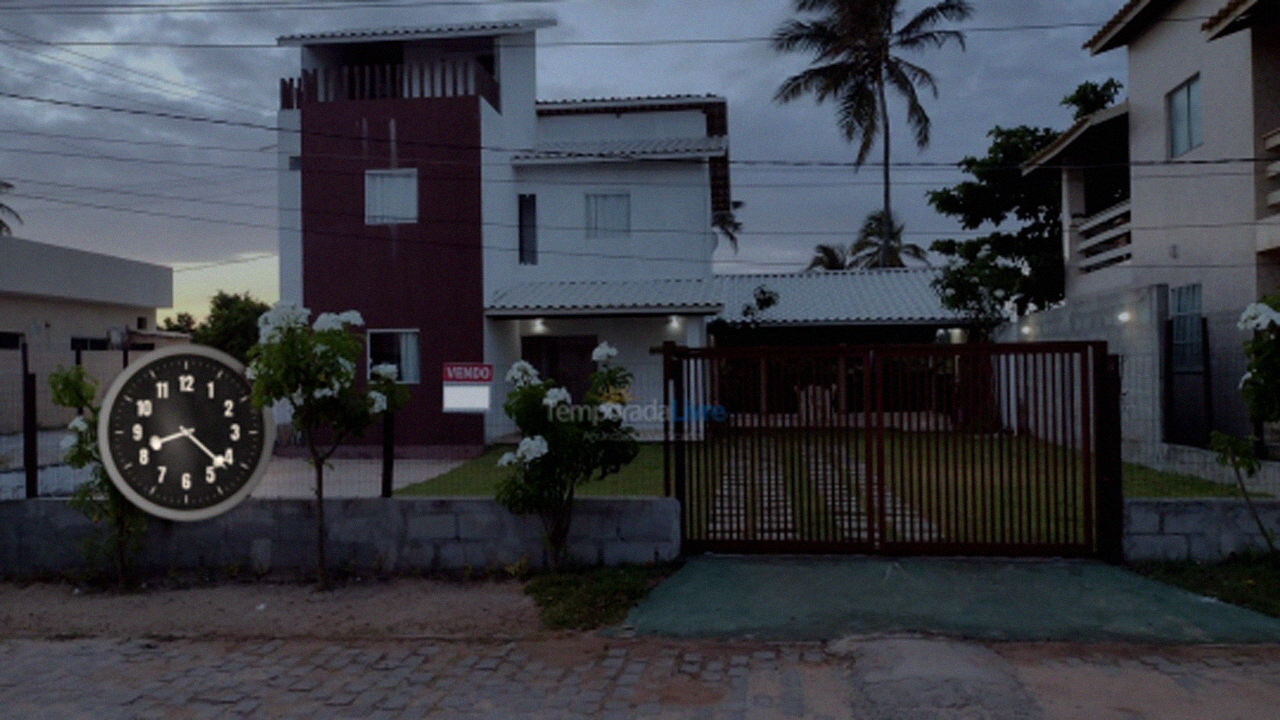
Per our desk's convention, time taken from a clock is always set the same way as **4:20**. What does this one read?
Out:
**8:22**
